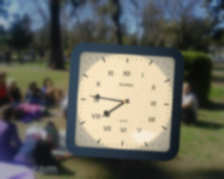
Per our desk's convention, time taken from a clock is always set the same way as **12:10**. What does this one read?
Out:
**7:46**
